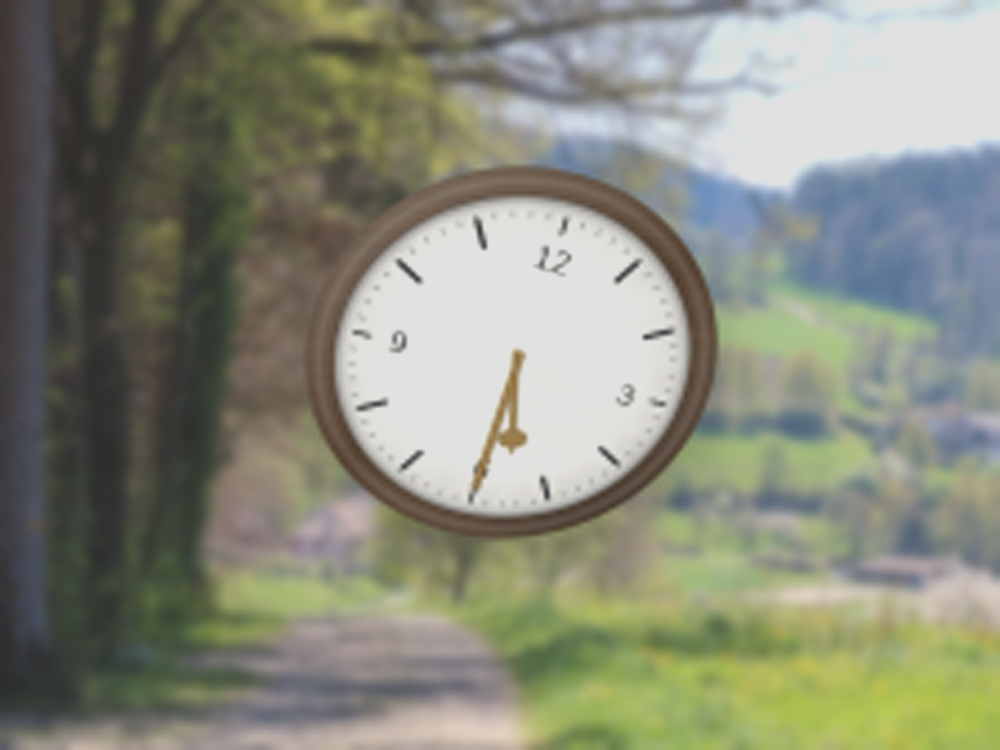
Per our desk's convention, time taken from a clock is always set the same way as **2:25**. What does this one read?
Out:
**5:30**
